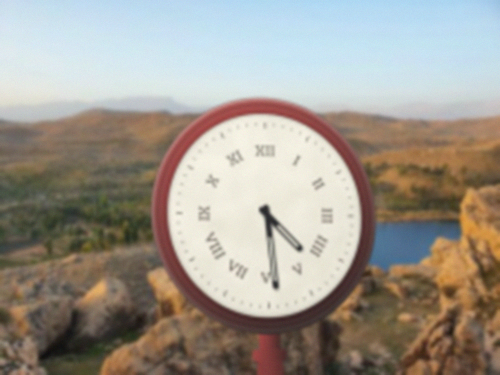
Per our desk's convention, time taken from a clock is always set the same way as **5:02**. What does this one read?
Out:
**4:29**
